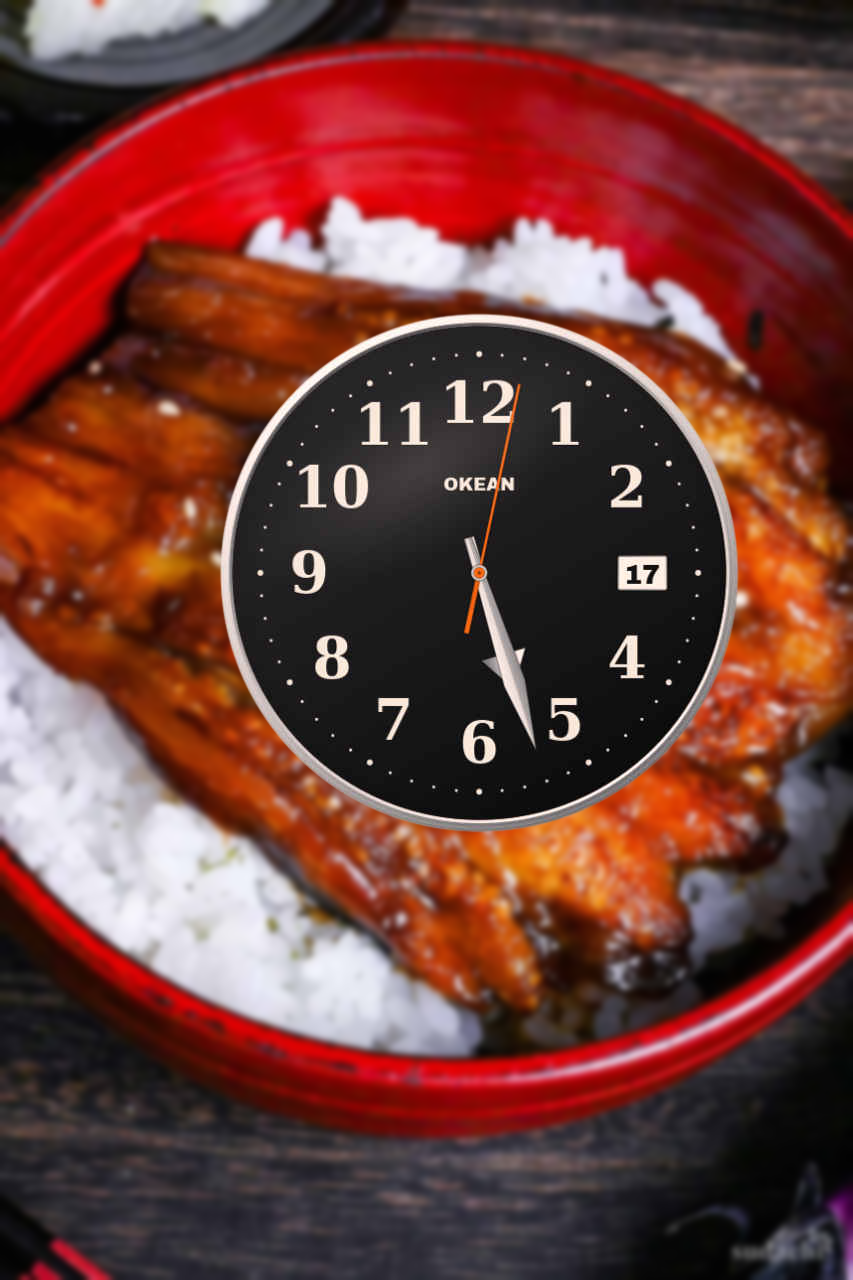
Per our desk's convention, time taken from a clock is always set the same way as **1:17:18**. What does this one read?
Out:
**5:27:02**
